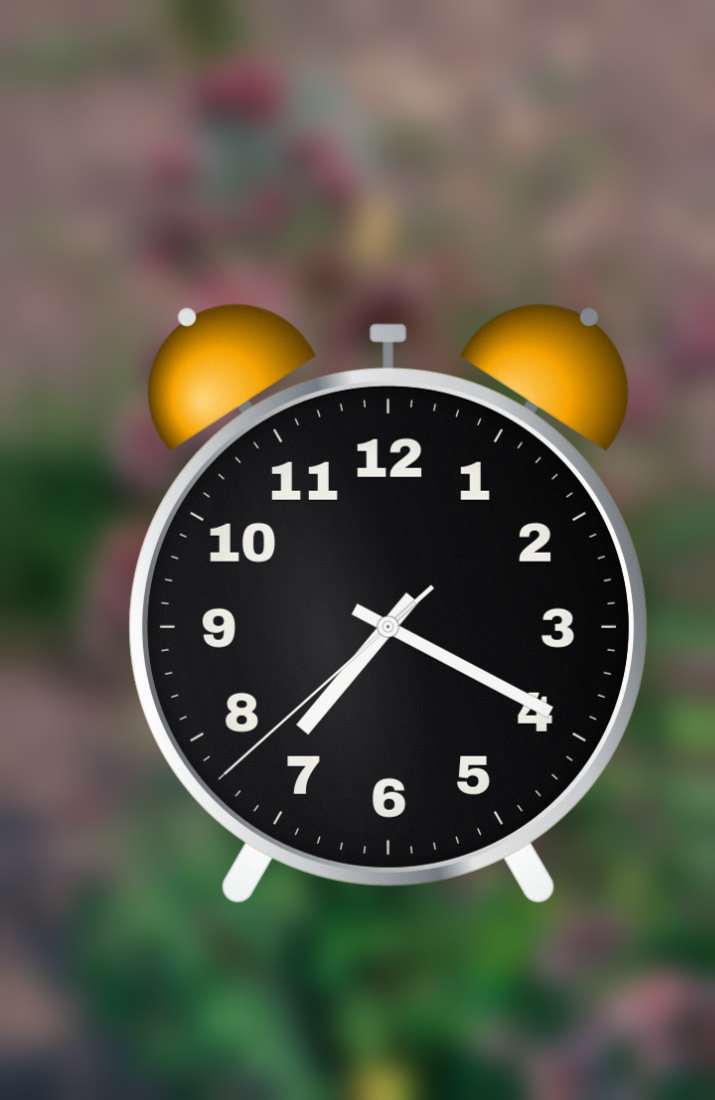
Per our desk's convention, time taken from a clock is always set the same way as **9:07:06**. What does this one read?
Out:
**7:19:38**
